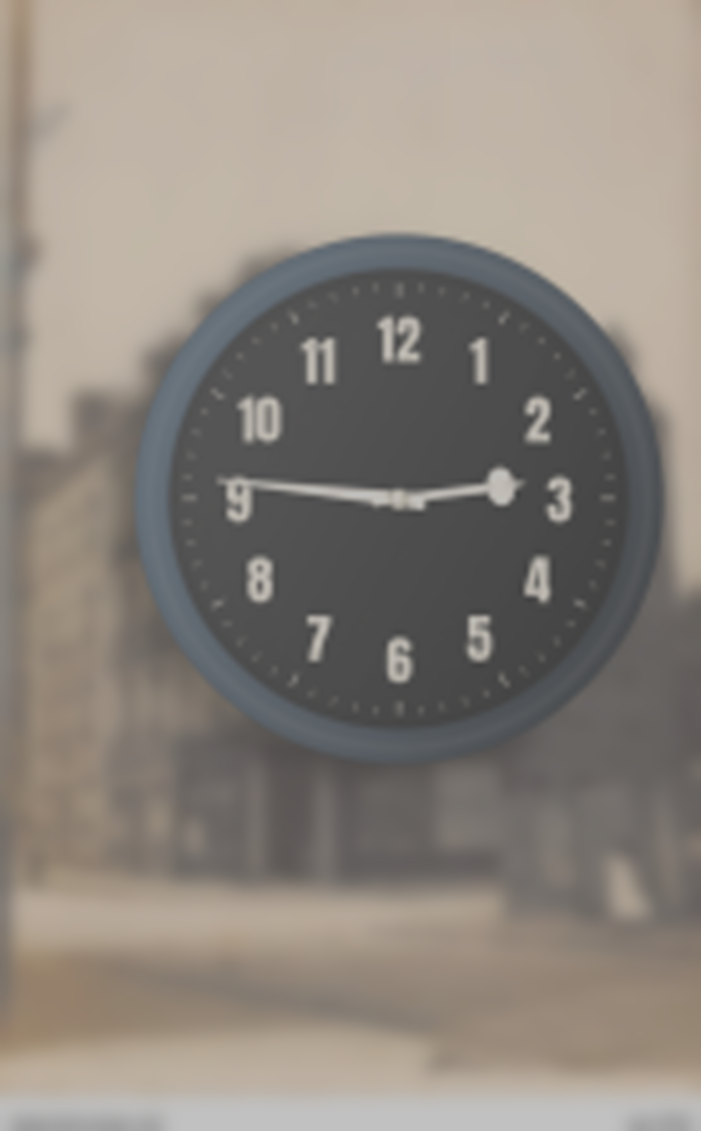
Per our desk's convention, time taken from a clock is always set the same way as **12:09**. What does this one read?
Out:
**2:46**
